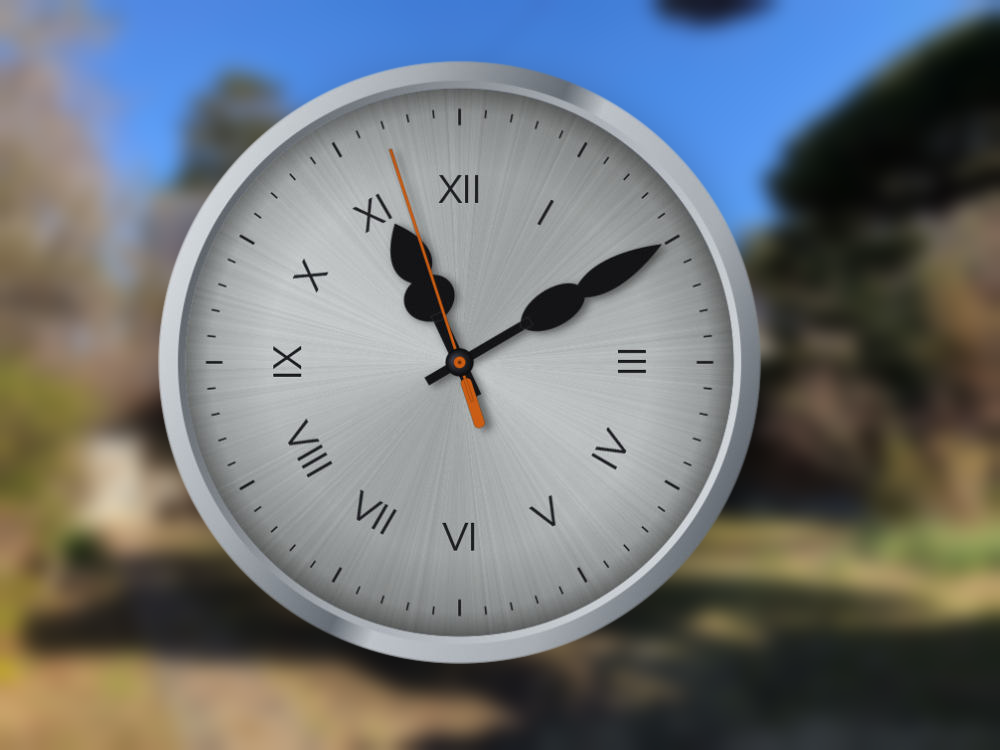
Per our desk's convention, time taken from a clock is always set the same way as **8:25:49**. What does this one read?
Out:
**11:09:57**
